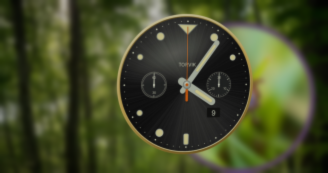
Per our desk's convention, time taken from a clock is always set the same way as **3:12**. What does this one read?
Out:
**4:06**
